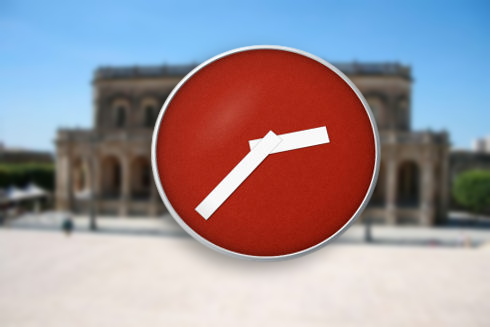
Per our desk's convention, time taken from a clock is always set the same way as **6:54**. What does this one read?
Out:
**2:37**
